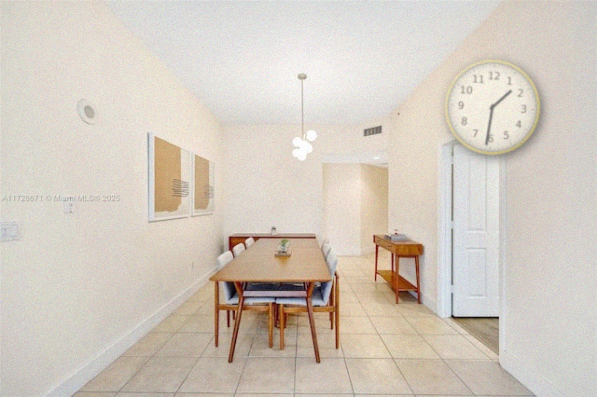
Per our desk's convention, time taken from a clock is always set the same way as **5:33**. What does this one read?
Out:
**1:31**
